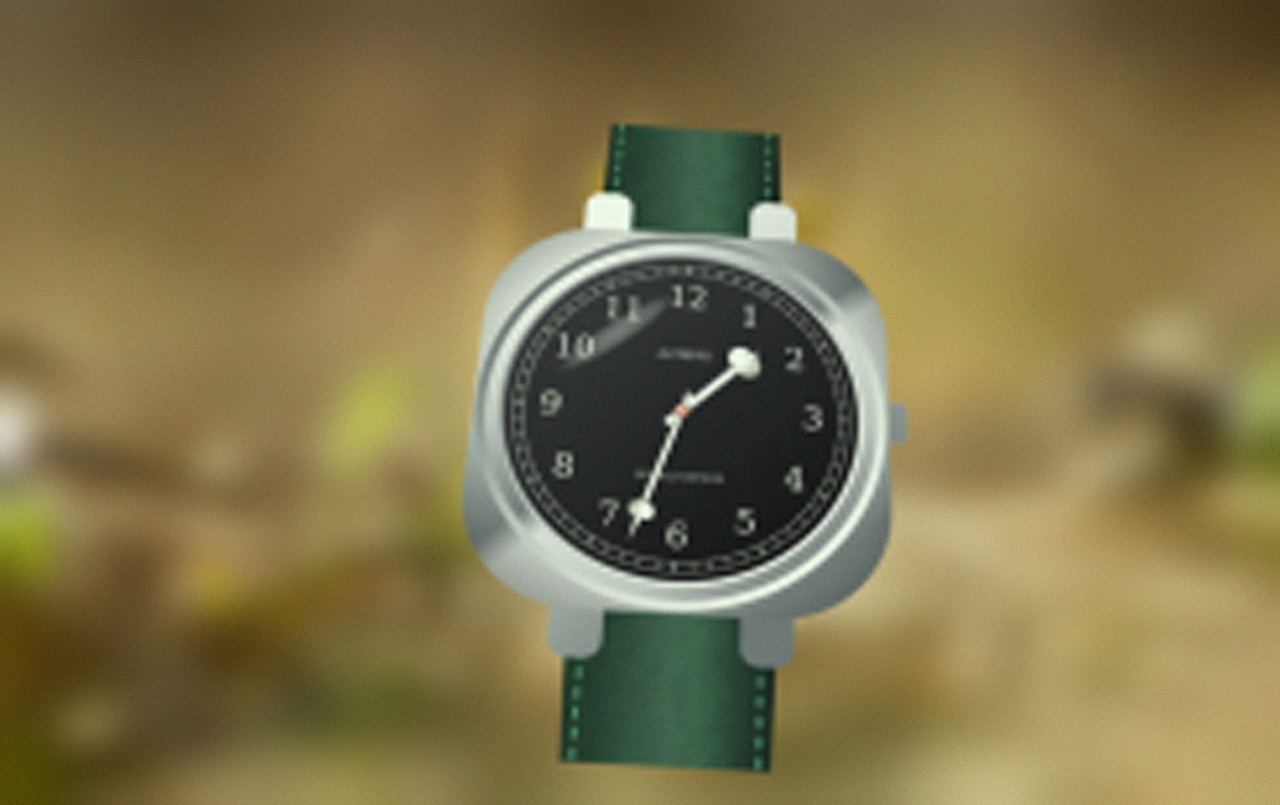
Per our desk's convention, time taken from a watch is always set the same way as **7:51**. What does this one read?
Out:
**1:33**
